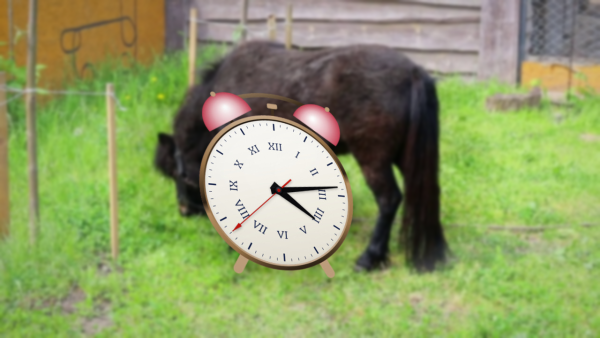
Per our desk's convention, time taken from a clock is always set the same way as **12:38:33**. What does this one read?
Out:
**4:13:38**
